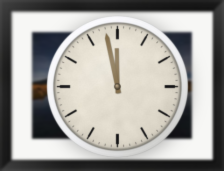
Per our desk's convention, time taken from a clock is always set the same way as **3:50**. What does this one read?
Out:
**11:58**
